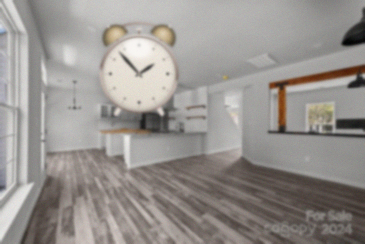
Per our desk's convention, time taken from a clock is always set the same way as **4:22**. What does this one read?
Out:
**1:53**
